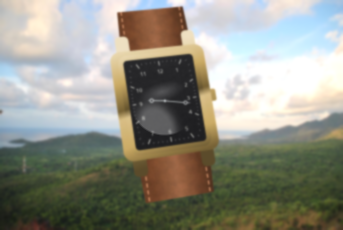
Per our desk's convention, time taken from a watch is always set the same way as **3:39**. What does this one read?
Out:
**9:17**
